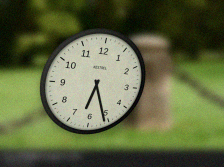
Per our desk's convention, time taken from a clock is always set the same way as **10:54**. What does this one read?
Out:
**6:26**
